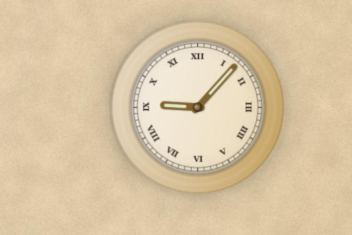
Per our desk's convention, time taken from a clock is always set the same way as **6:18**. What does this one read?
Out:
**9:07**
